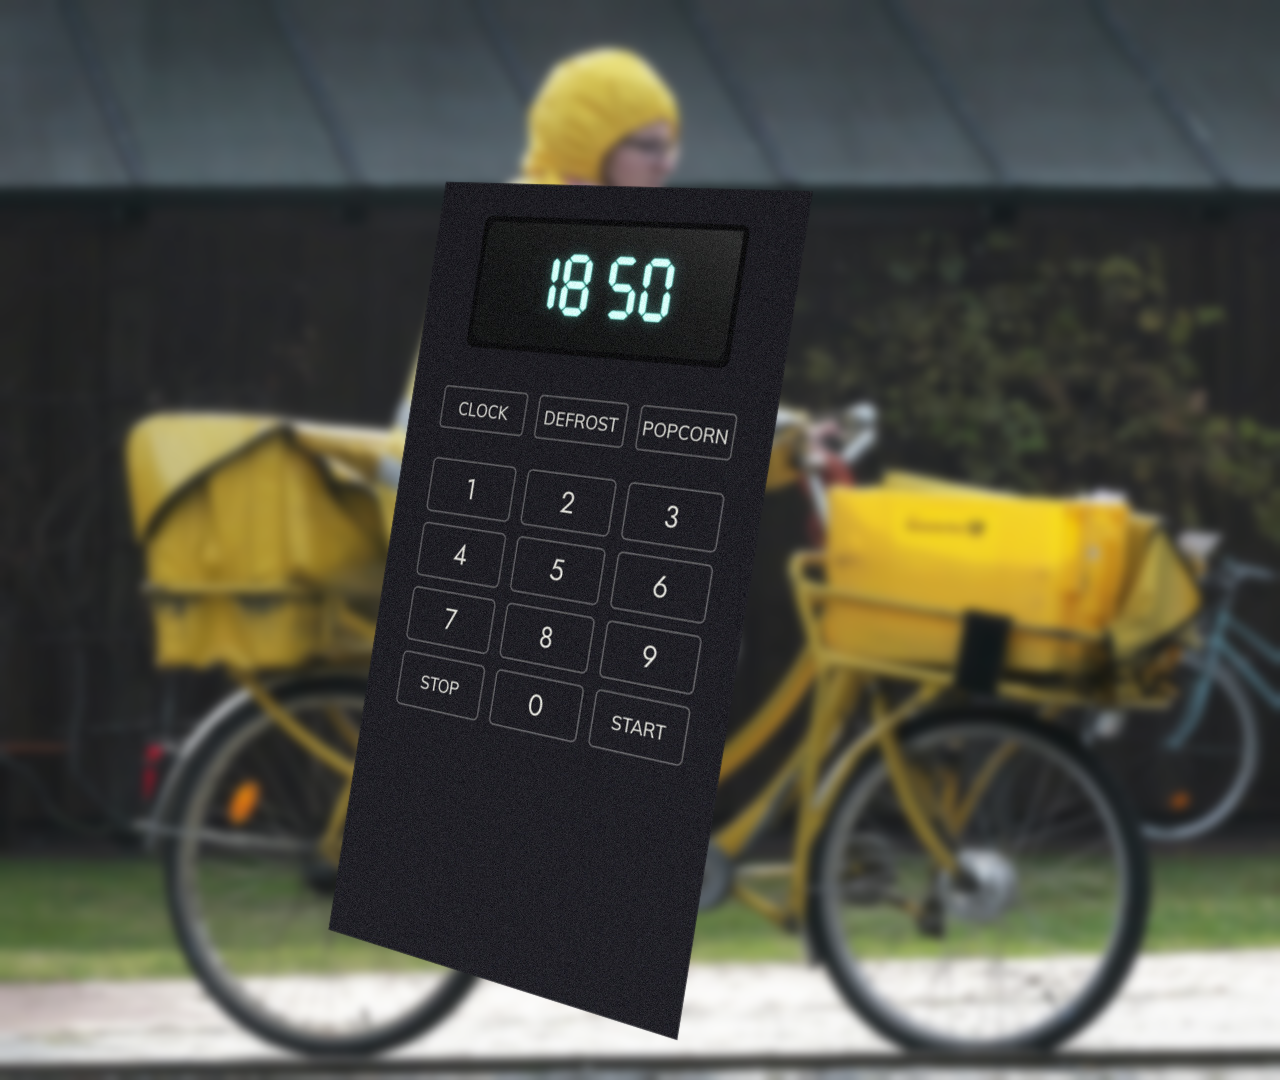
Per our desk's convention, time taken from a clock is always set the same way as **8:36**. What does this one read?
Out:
**18:50**
